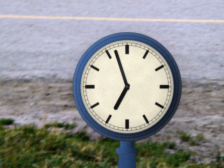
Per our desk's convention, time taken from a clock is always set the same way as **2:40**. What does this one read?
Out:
**6:57**
